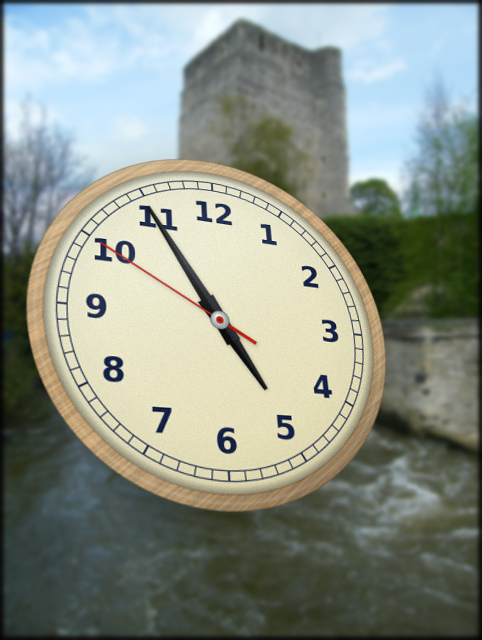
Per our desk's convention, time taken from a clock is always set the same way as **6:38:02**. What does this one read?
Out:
**4:54:50**
